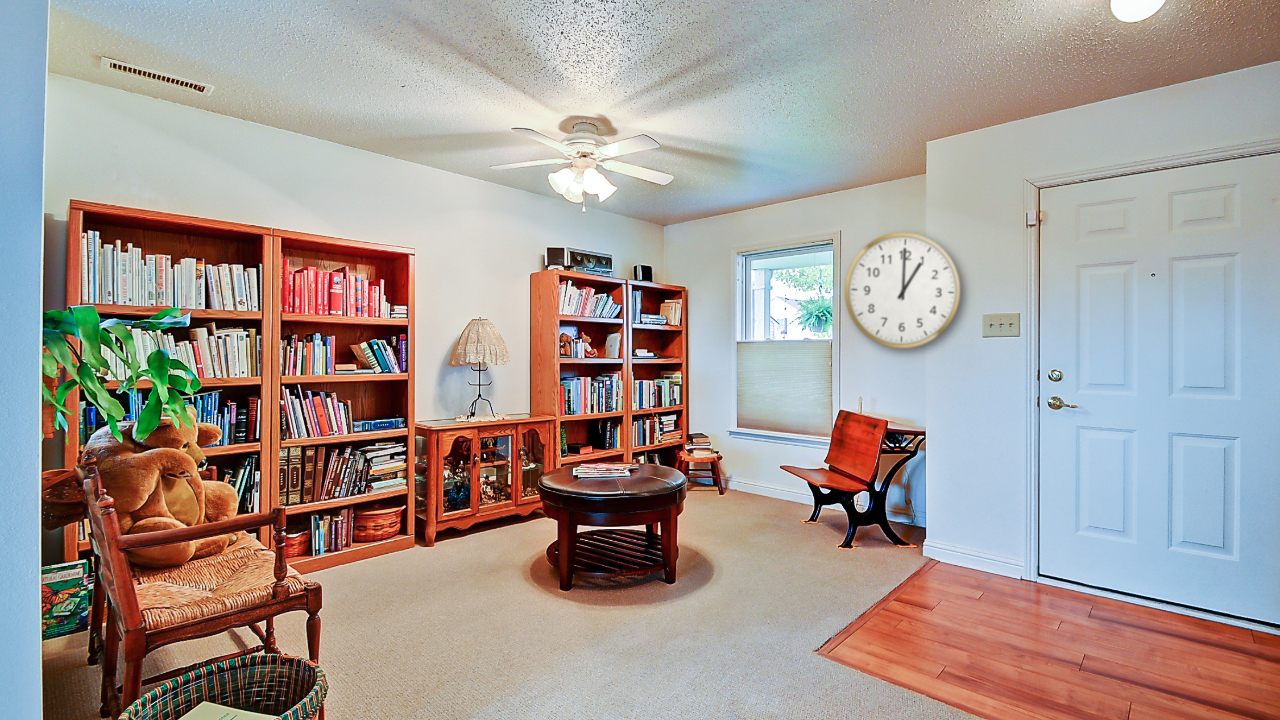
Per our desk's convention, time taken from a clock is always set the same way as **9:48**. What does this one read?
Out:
**1:00**
